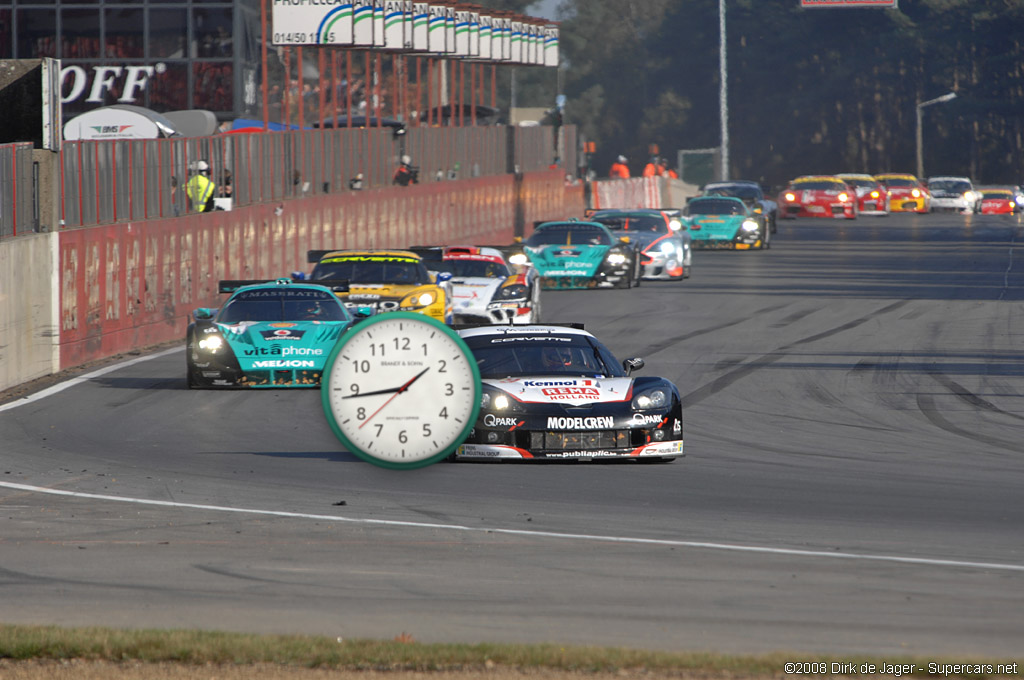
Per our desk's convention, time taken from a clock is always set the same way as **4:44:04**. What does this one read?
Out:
**1:43:38**
